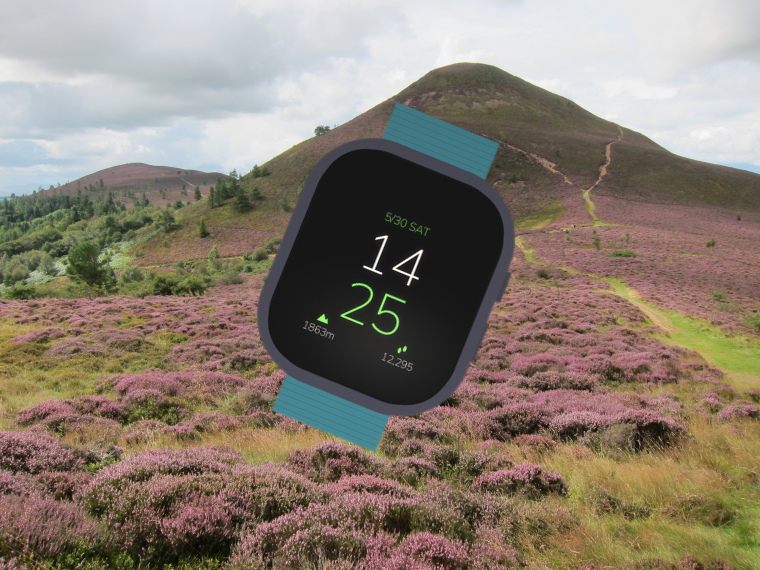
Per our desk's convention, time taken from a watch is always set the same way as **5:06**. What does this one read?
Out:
**14:25**
